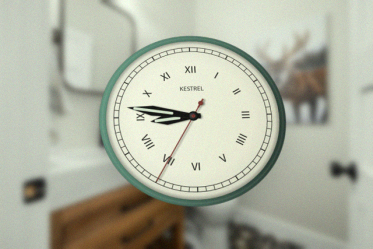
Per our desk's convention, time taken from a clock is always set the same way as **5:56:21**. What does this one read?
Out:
**8:46:35**
